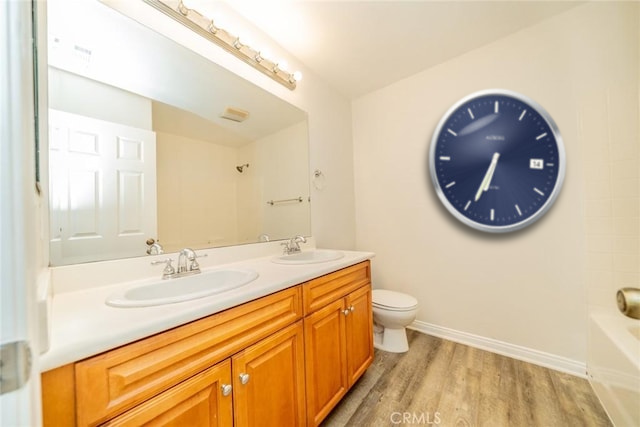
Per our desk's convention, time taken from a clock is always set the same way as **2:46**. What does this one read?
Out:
**6:34**
